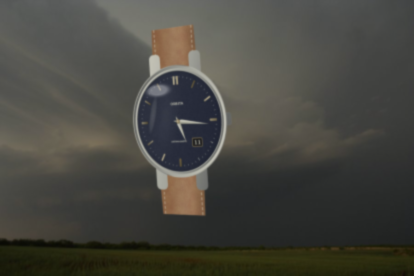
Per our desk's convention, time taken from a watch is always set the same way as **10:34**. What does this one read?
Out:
**5:16**
